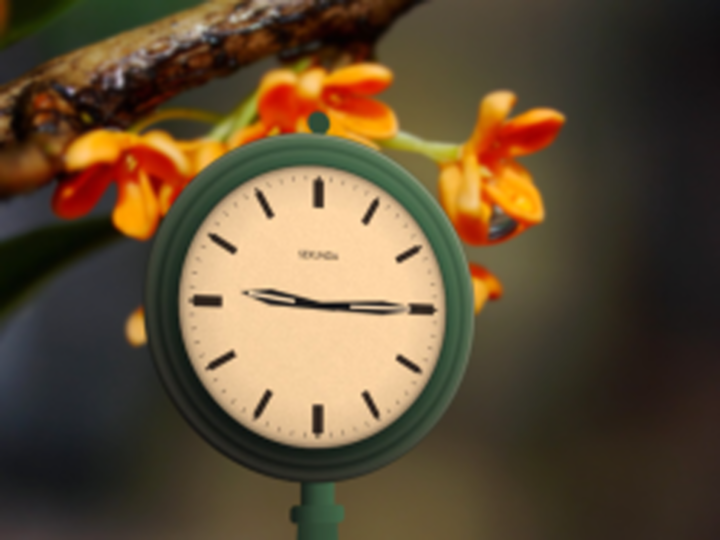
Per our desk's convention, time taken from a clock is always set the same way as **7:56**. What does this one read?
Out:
**9:15**
